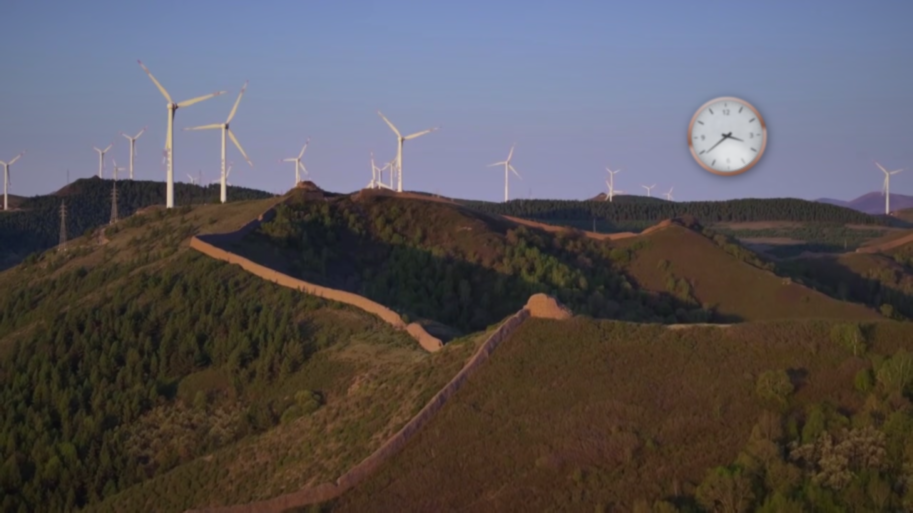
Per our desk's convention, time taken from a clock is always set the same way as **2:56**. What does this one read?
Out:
**3:39**
